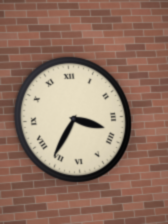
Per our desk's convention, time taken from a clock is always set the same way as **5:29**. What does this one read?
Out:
**3:36**
